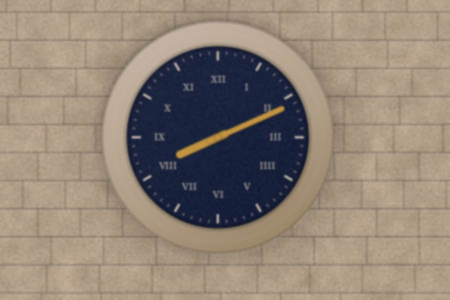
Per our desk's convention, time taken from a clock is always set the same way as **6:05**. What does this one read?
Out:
**8:11**
